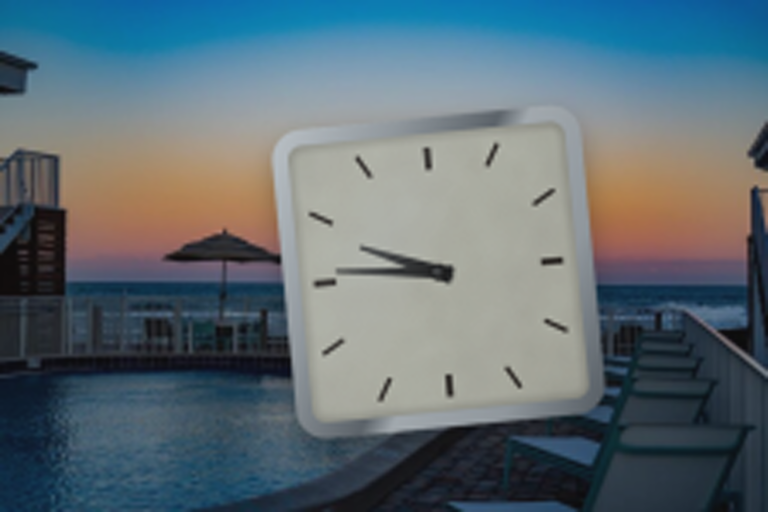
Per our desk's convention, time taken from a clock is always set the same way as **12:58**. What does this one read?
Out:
**9:46**
